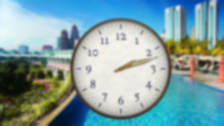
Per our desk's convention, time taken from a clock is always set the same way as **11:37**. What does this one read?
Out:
**2:12**
